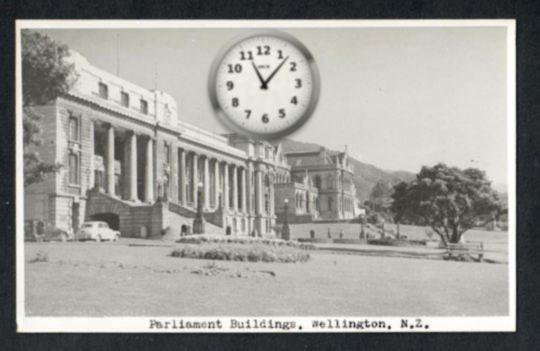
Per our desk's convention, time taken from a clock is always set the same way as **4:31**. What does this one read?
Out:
**11:07**
